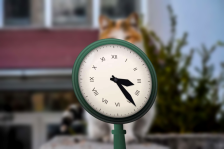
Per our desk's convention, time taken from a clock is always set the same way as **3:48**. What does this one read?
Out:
**3:24**
